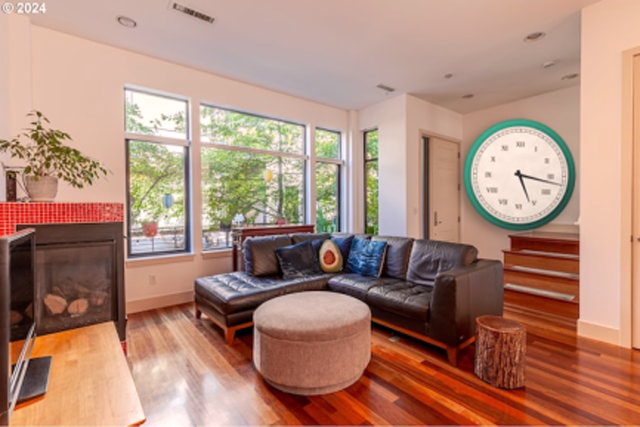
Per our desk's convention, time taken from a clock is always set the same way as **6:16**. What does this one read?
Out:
**5:17**
